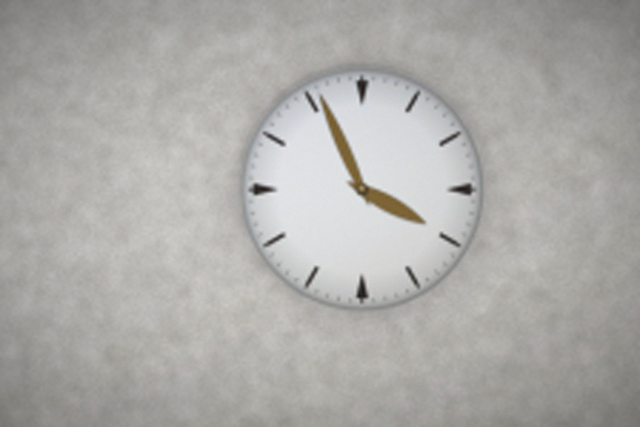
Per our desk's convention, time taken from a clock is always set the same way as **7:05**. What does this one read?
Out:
**3:56**
